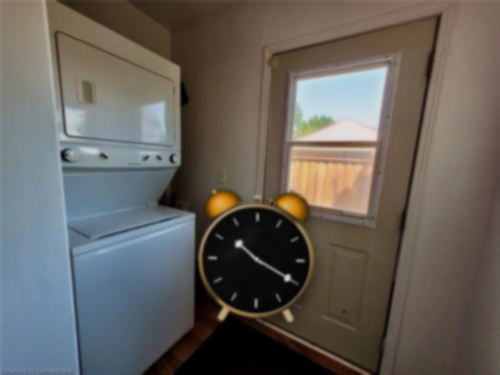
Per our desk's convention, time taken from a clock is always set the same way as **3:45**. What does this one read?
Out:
**10:20**
